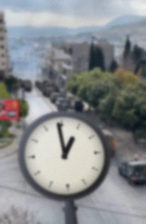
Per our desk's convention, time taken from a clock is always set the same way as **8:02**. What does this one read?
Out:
**12:59**
